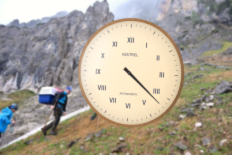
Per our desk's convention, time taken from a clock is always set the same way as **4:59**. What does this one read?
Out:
**4:22**
